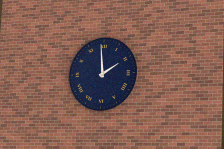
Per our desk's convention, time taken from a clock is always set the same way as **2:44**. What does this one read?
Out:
**1:59**
